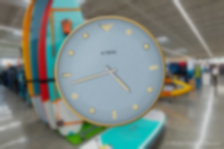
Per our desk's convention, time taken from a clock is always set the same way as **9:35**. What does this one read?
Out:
**4:43**
